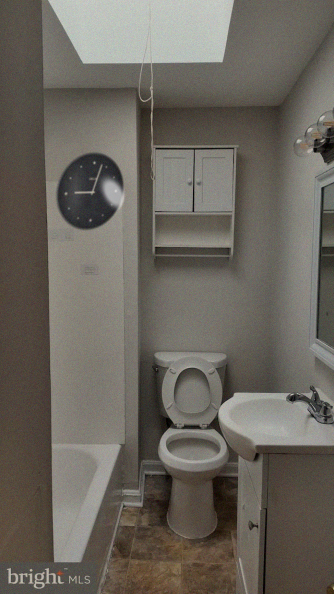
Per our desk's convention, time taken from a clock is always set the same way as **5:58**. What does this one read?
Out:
**9:03**
